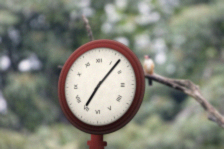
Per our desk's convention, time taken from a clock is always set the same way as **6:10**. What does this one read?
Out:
**7:07**
